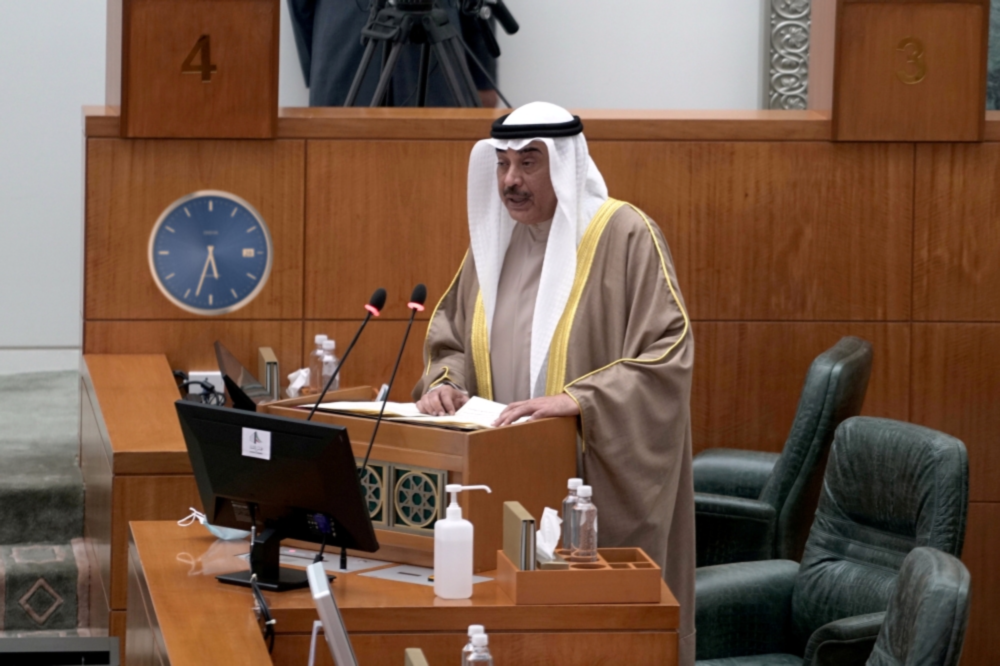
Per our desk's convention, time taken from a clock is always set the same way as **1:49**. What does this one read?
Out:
**5:33**
